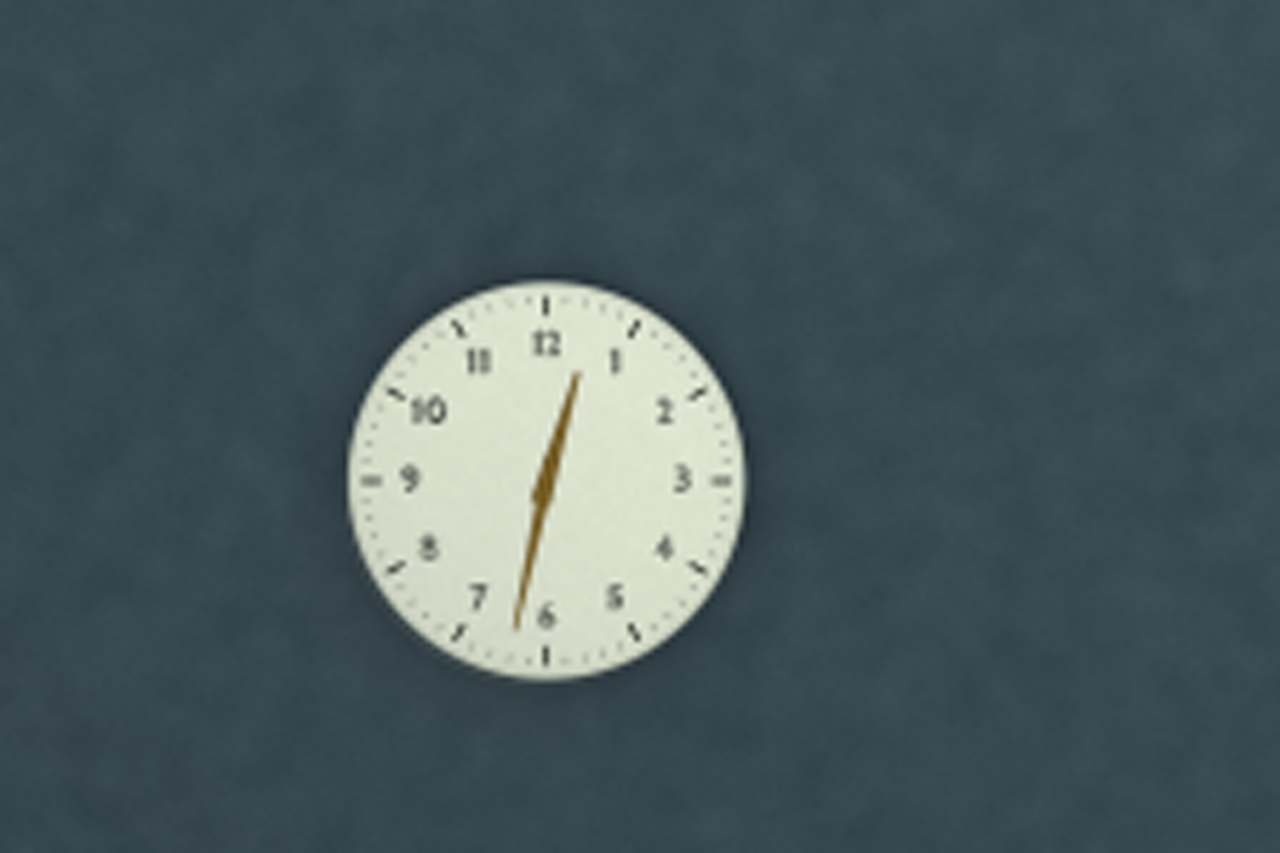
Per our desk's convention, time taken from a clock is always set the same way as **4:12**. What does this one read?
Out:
**12:32**
